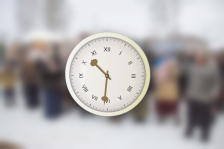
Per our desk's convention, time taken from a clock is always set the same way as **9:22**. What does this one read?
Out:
**10:31**
